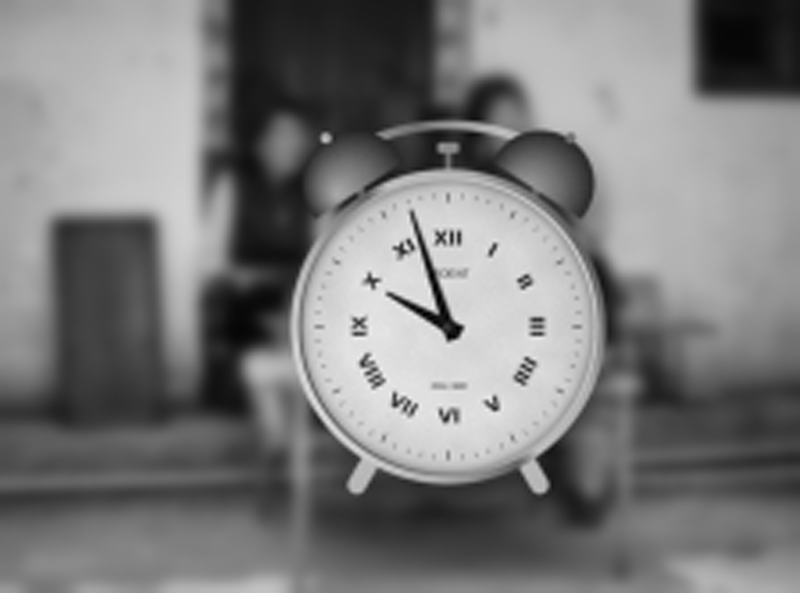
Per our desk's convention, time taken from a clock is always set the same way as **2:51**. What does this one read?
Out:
**9:57**
